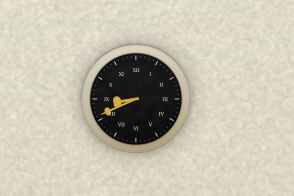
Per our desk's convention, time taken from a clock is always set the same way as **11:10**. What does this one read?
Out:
**8:41**
